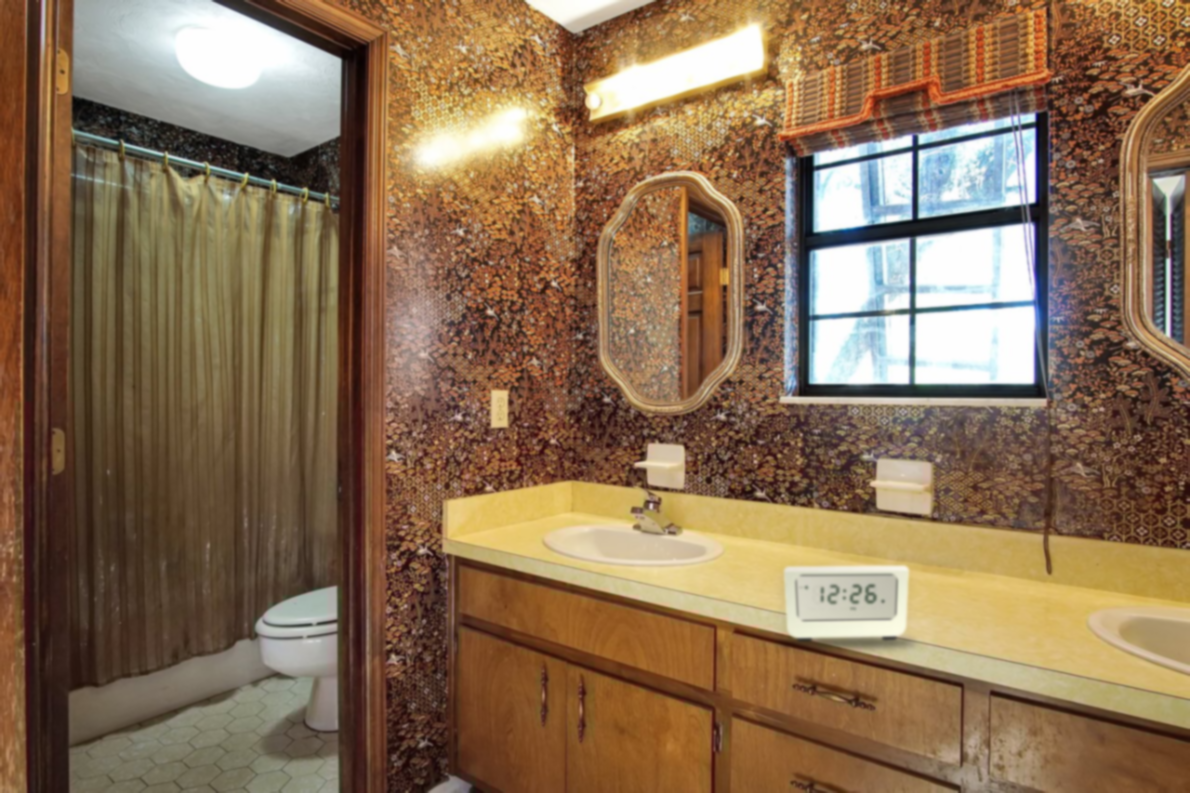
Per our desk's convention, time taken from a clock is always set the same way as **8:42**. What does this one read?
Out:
**12:26**
